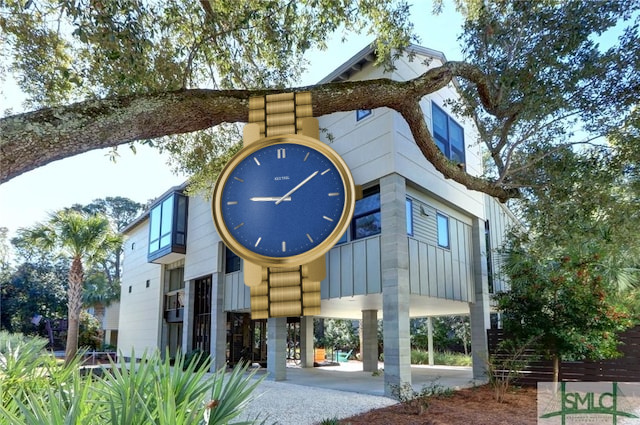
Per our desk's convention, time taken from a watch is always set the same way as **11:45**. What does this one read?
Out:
**9:09**
